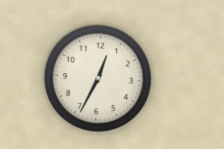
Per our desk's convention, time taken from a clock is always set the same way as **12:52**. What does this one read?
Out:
**12:34**
